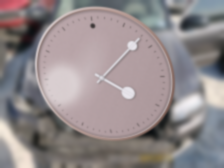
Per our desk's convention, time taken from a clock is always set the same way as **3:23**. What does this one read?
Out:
**4:08**
